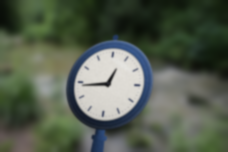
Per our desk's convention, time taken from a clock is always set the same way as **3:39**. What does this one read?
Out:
**12:44**
